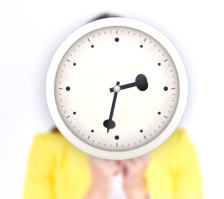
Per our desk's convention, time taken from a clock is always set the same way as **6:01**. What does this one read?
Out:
**2:32**
